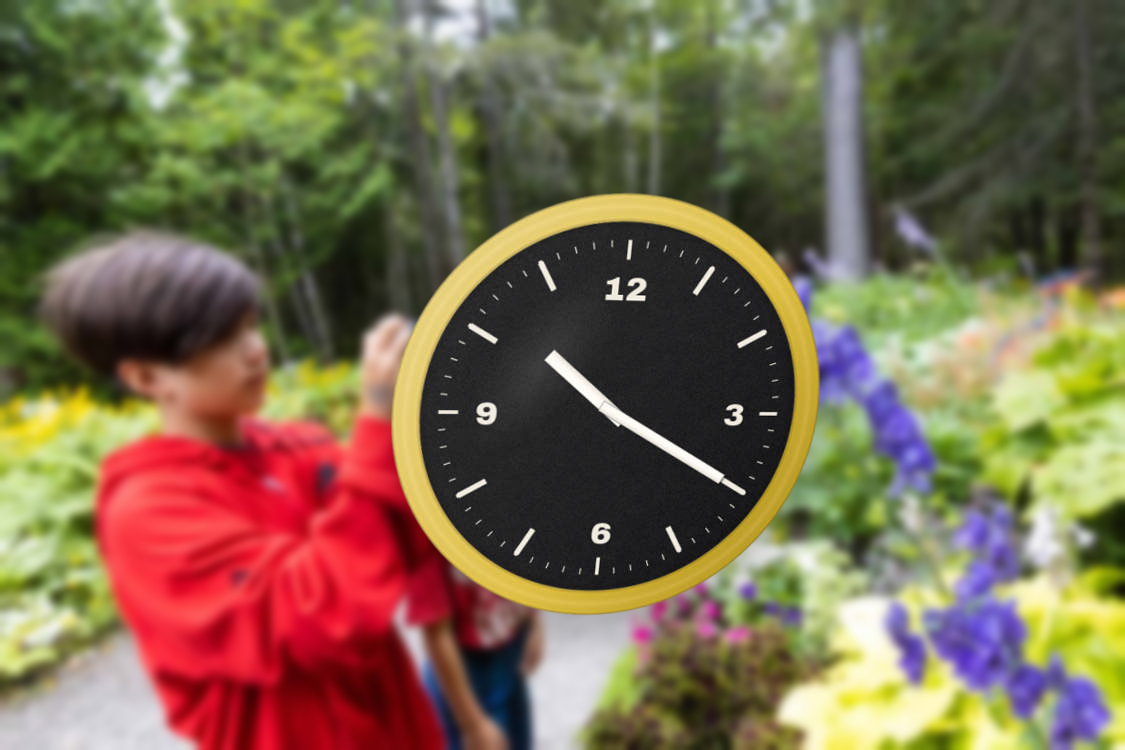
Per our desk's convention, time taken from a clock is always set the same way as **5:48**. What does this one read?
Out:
**10:20**
